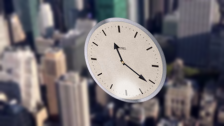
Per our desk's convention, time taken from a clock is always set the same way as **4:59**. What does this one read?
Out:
**11:21**
